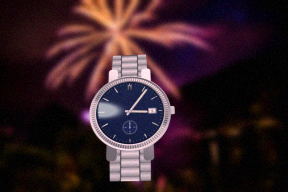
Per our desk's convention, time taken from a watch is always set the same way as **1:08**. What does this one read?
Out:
**3:06**
